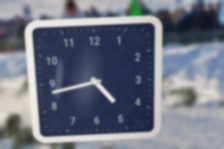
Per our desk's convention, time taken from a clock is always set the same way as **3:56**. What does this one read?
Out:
**4:43**
